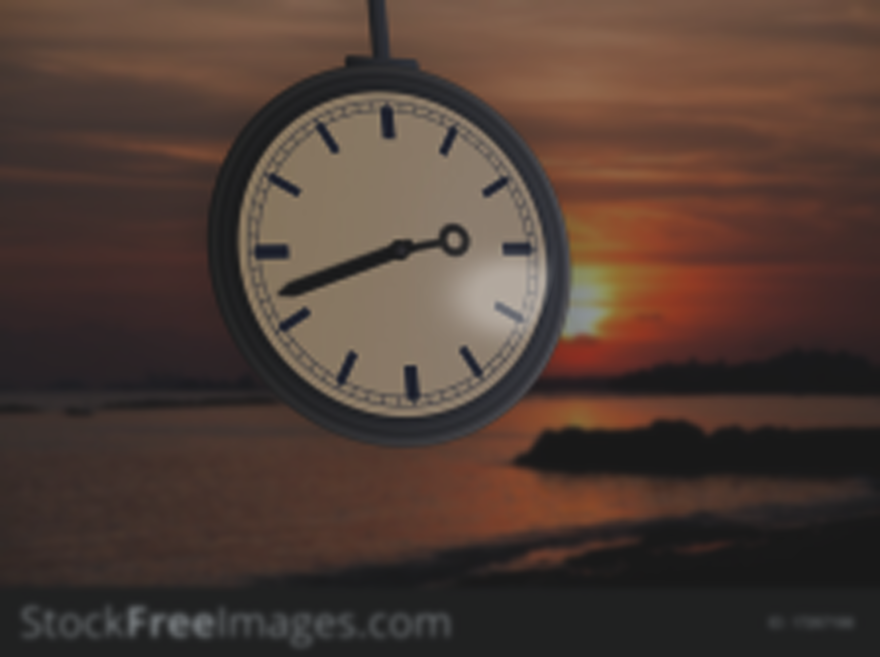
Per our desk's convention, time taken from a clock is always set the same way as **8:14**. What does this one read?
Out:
**2:42**
